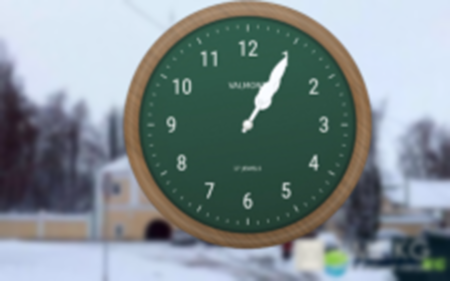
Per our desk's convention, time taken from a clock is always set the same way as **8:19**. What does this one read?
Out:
**1:05**
